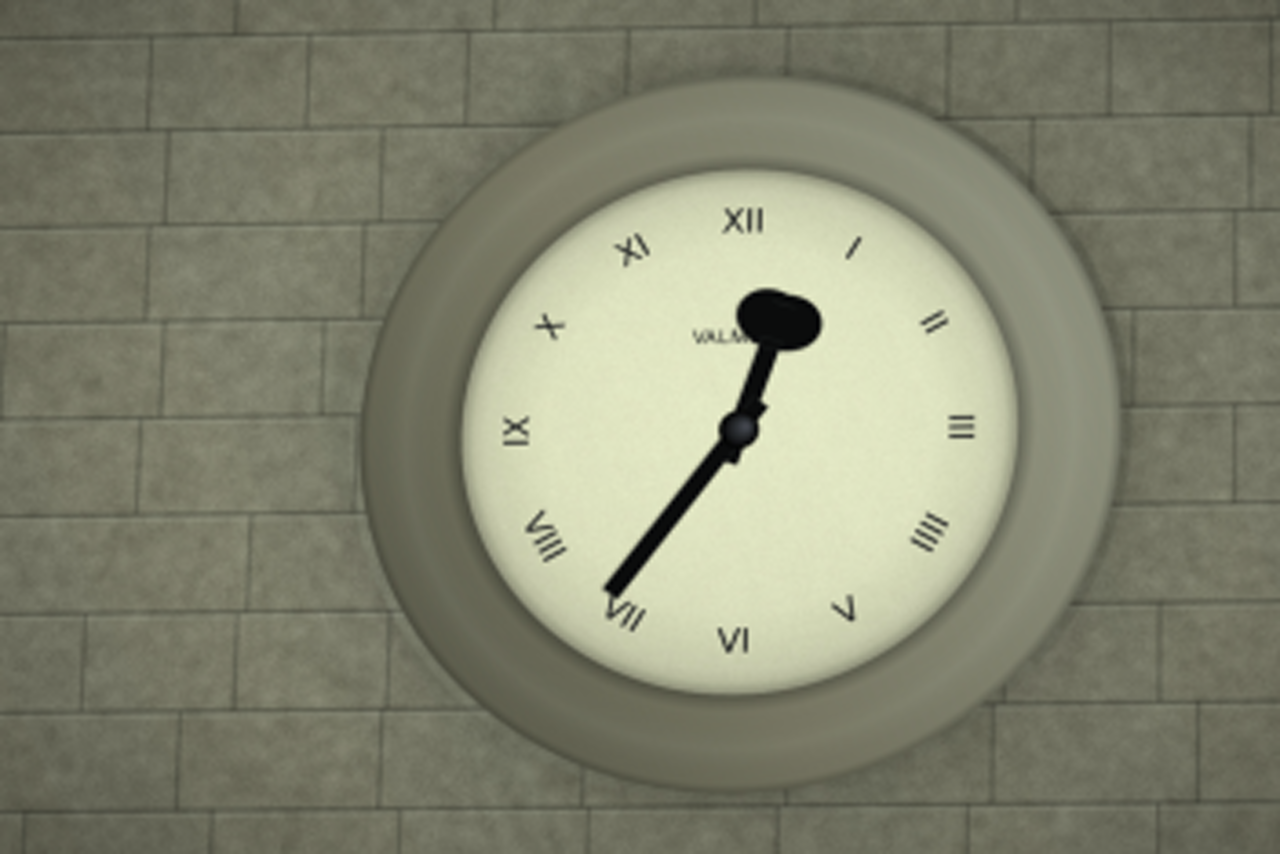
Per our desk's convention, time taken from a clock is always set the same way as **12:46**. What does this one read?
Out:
**12:36**
